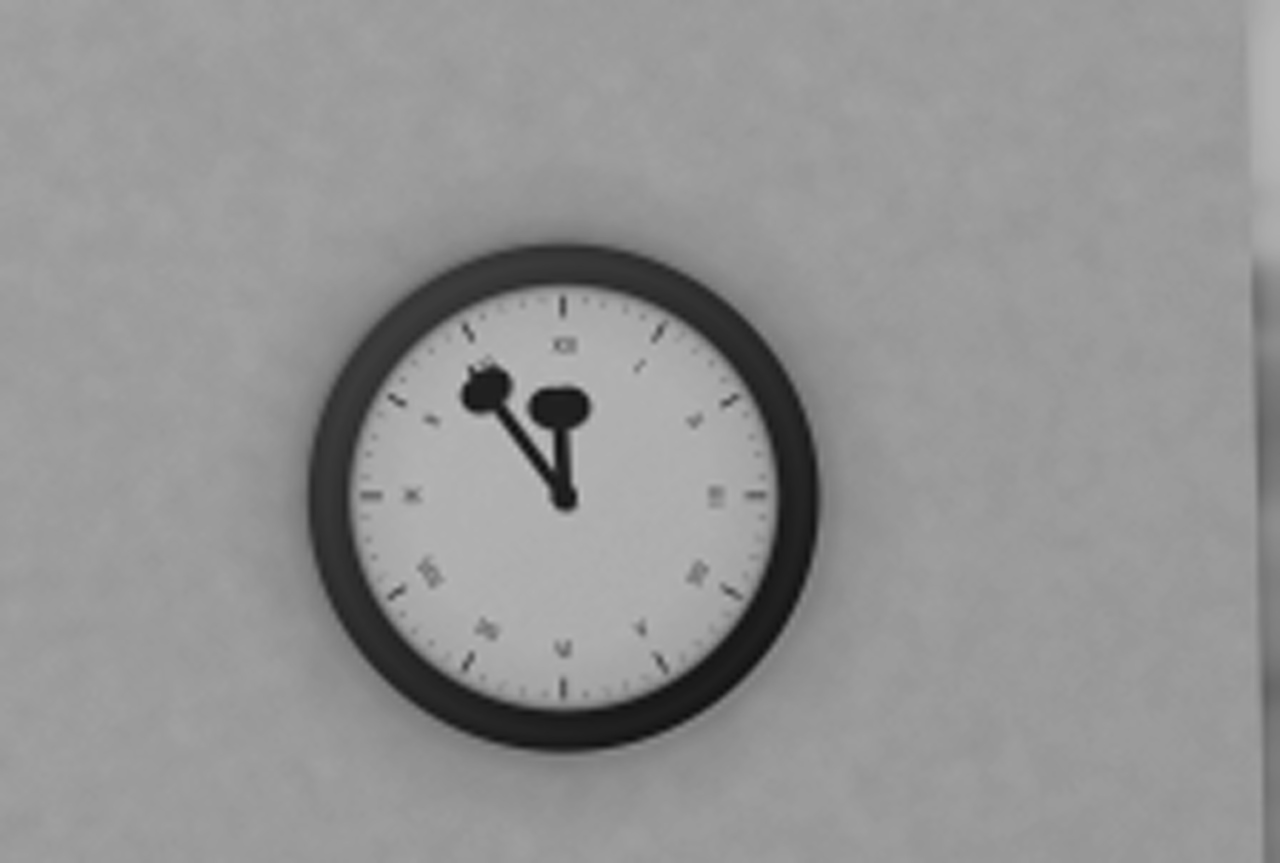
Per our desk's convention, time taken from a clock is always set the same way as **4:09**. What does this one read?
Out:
**11:54**
